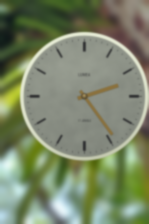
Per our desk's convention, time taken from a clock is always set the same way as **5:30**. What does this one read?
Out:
**2:24**
